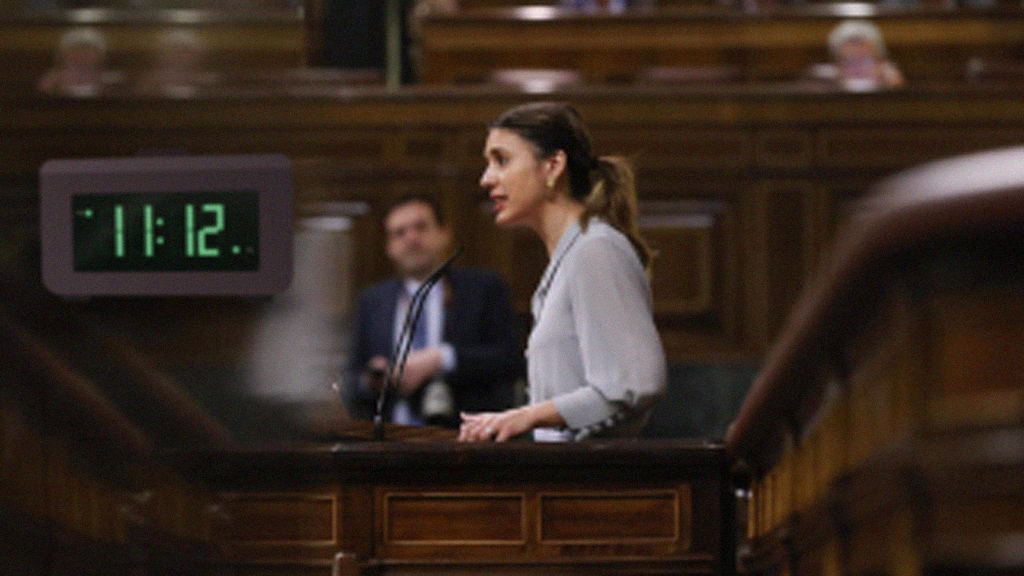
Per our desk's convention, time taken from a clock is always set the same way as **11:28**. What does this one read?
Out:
**11:12**
